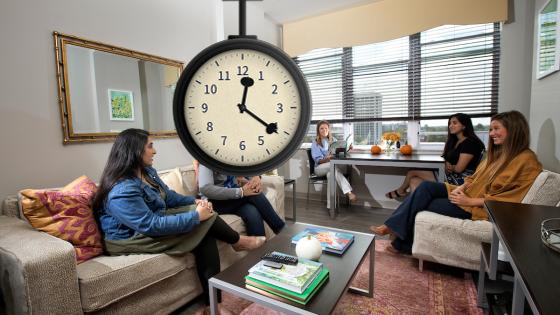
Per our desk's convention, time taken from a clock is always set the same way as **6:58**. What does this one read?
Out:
**12:21**
